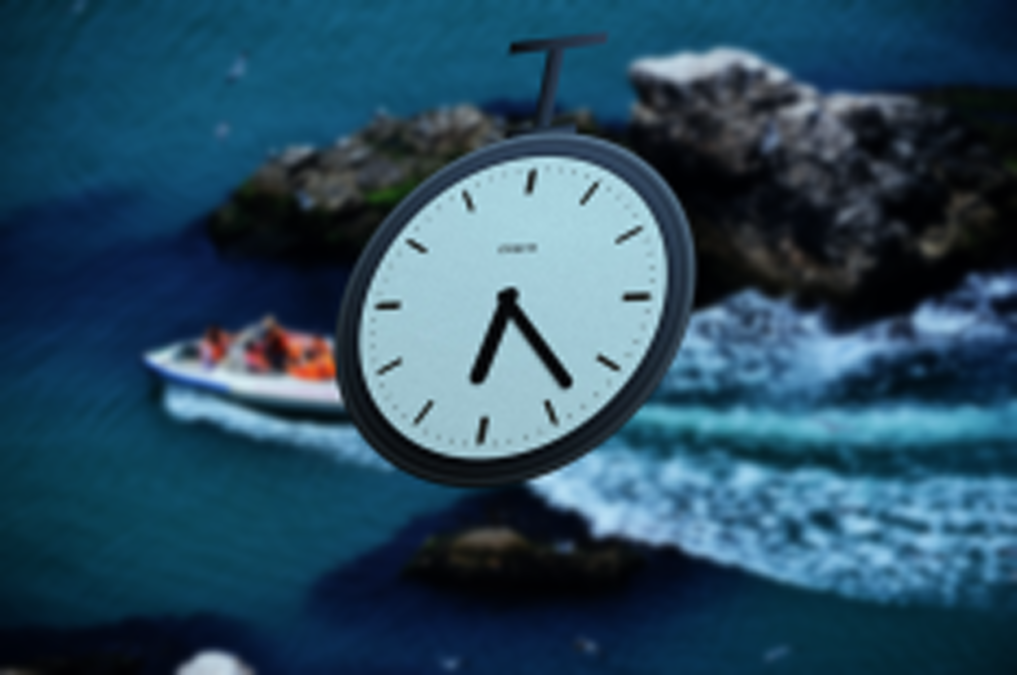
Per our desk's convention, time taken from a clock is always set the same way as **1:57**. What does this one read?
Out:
**6:23**
